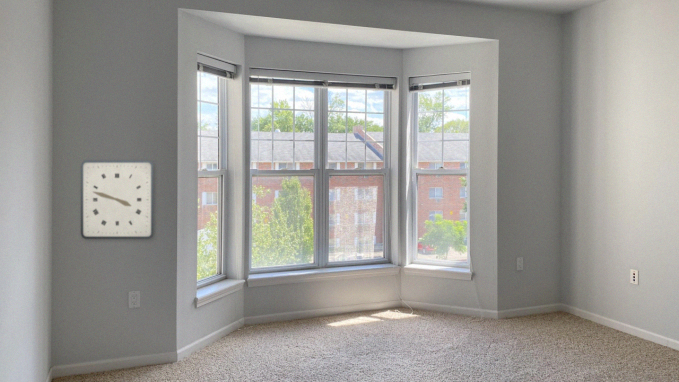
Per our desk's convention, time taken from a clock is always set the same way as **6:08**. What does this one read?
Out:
**3:48**
